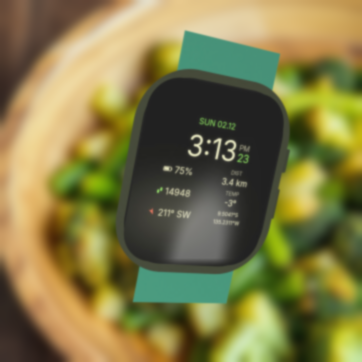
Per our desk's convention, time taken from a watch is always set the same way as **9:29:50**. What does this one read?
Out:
**3:13:23**
